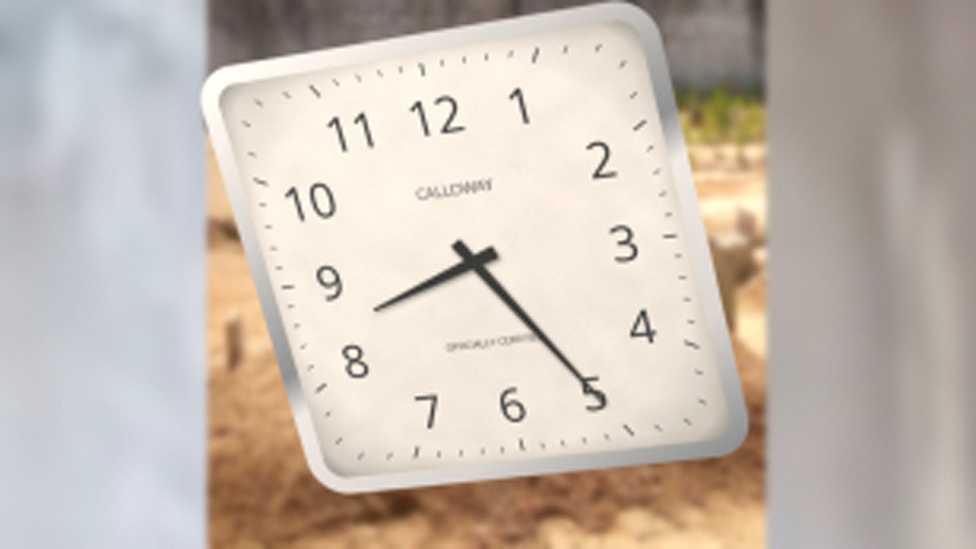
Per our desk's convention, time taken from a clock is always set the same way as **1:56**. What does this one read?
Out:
**8:25**
